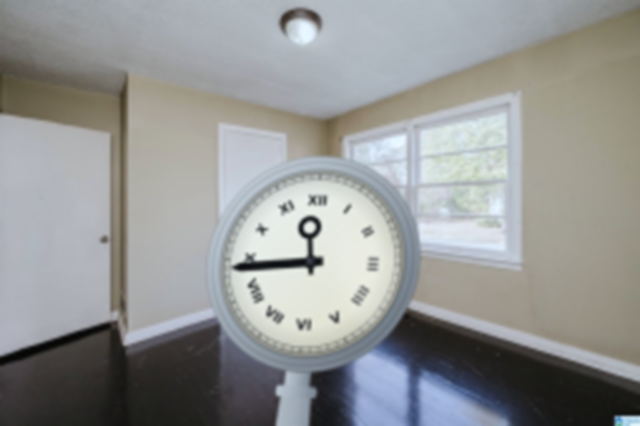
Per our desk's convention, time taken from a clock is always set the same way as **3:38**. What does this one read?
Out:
**11:44**
